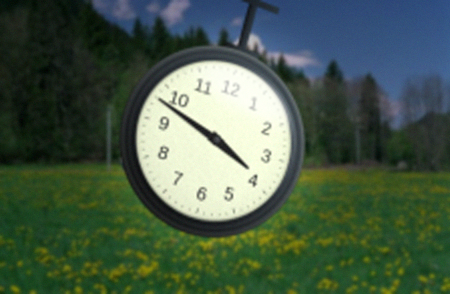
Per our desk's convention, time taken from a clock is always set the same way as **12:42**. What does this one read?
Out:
**3:48**
